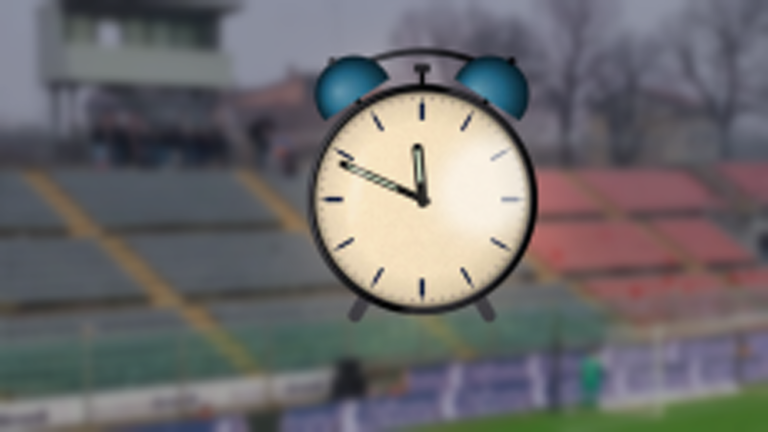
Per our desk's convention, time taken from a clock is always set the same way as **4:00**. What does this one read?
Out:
**11:49**
